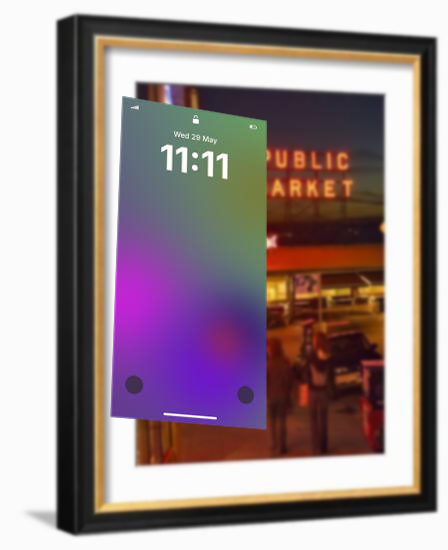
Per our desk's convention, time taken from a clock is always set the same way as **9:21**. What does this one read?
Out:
**11:11**
